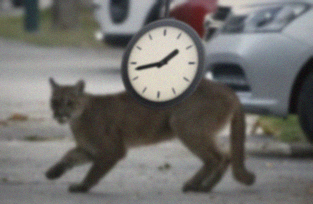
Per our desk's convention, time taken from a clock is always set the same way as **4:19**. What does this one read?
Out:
**1:43**
